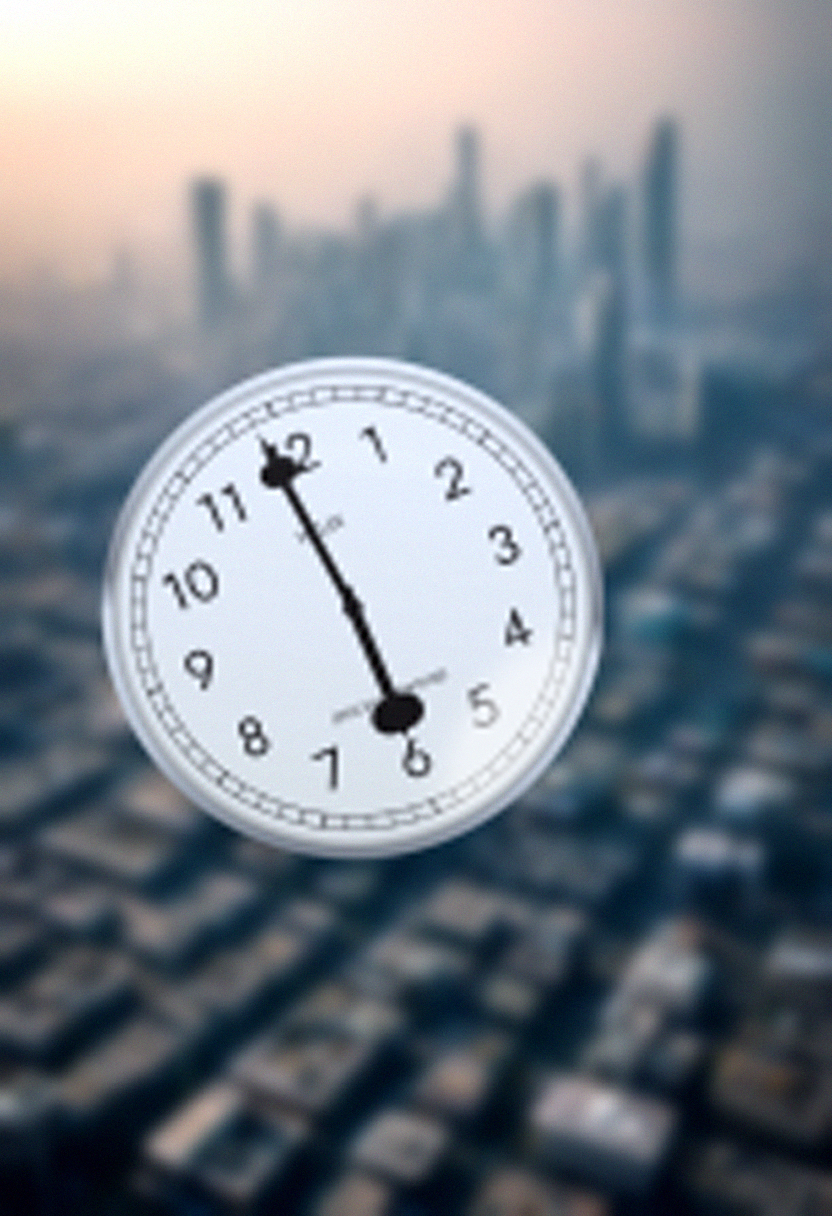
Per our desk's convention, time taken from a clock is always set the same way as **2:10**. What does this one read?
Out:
**5:59**
